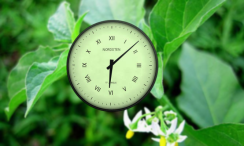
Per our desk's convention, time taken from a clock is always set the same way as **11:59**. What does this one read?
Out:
**6:08**
